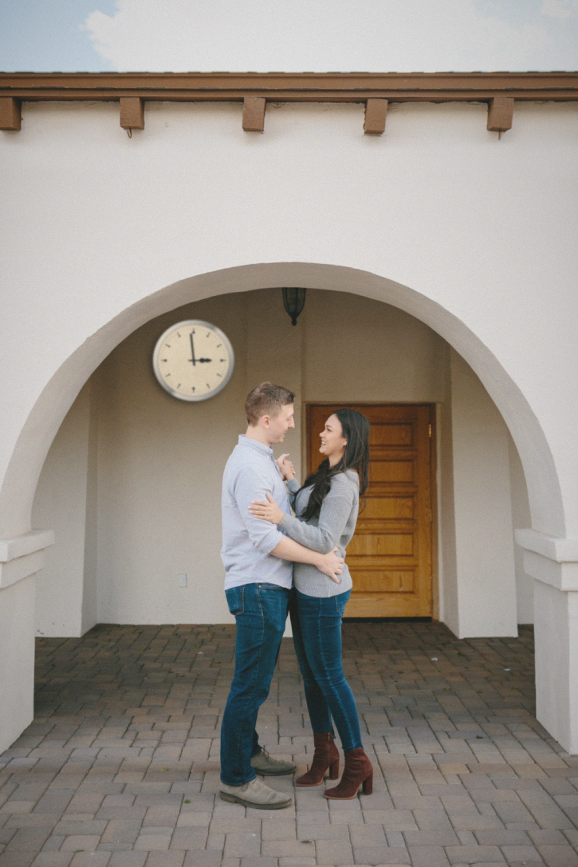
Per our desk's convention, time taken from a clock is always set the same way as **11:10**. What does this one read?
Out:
**2:59**
